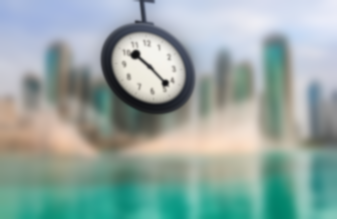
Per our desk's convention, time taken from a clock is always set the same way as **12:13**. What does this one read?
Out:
**10:23**
